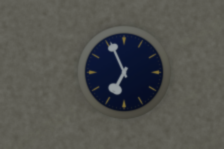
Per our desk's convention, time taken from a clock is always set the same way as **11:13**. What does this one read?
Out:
**6:56**
